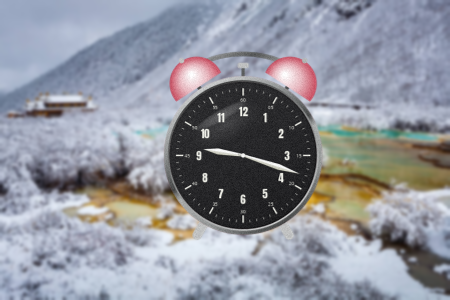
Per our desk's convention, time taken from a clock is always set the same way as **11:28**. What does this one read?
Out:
**9:18**
